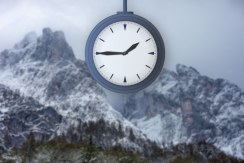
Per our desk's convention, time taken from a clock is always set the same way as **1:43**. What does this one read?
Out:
**1:45**
